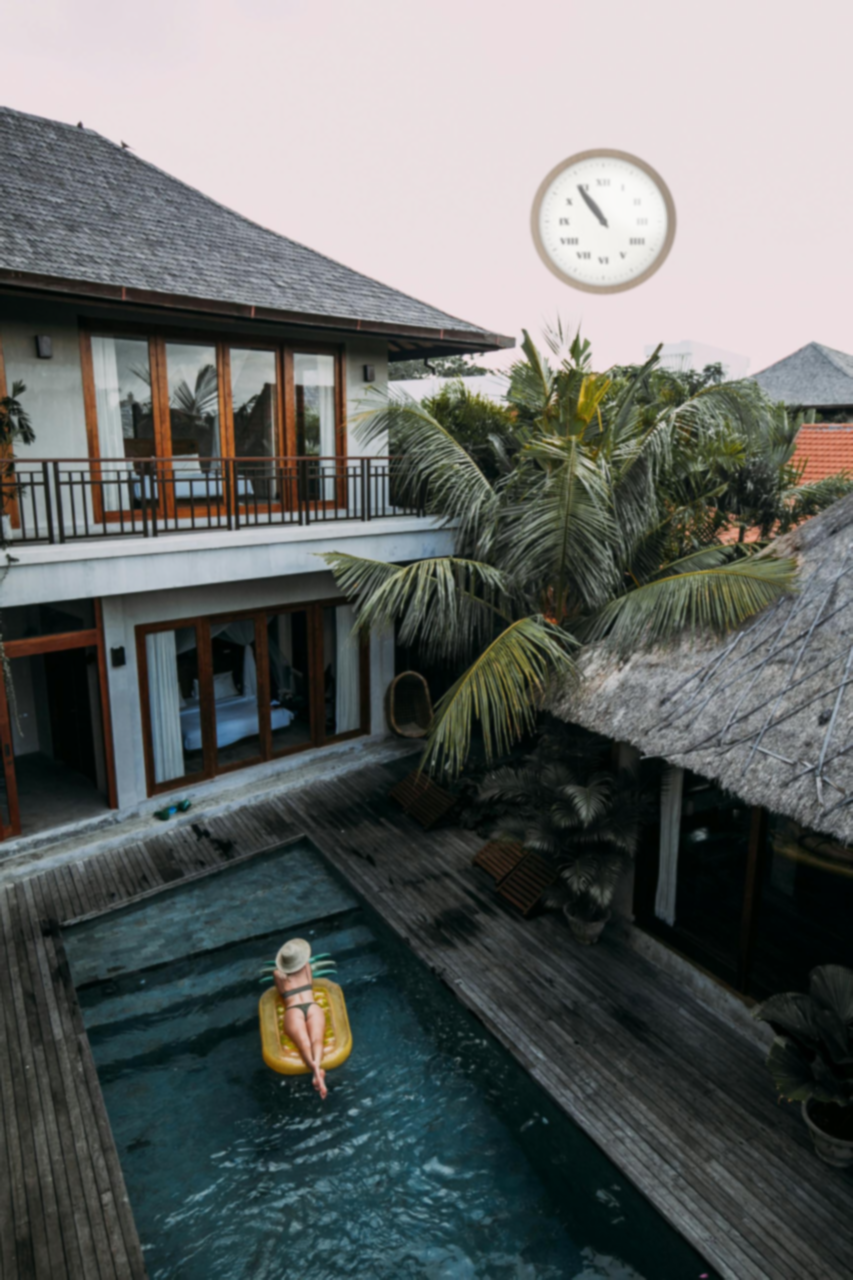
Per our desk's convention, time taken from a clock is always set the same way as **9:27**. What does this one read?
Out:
**10:54**
